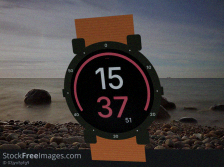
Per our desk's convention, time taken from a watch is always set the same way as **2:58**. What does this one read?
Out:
**15:37**
